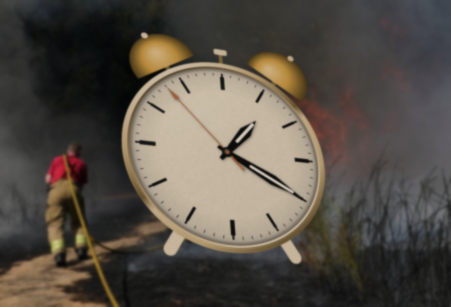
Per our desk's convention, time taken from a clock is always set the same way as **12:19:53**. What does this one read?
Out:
**1:19:53**
